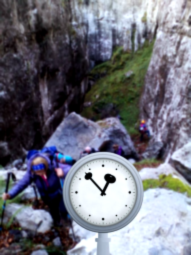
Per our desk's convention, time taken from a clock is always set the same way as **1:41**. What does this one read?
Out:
**12:53**
